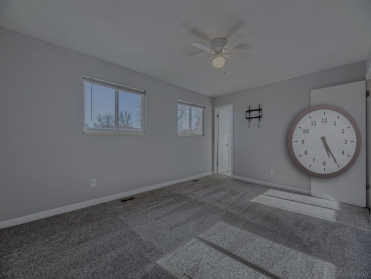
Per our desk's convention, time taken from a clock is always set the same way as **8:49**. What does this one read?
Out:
**5:25**
